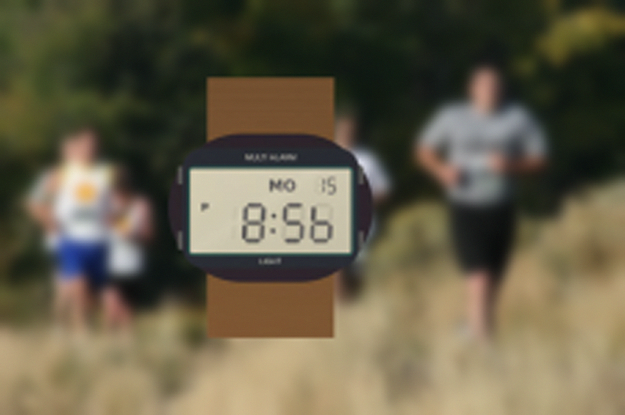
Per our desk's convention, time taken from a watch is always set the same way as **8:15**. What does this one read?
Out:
**8:56**
